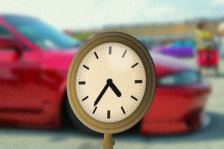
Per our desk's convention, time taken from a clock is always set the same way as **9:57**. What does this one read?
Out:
**4:36**
